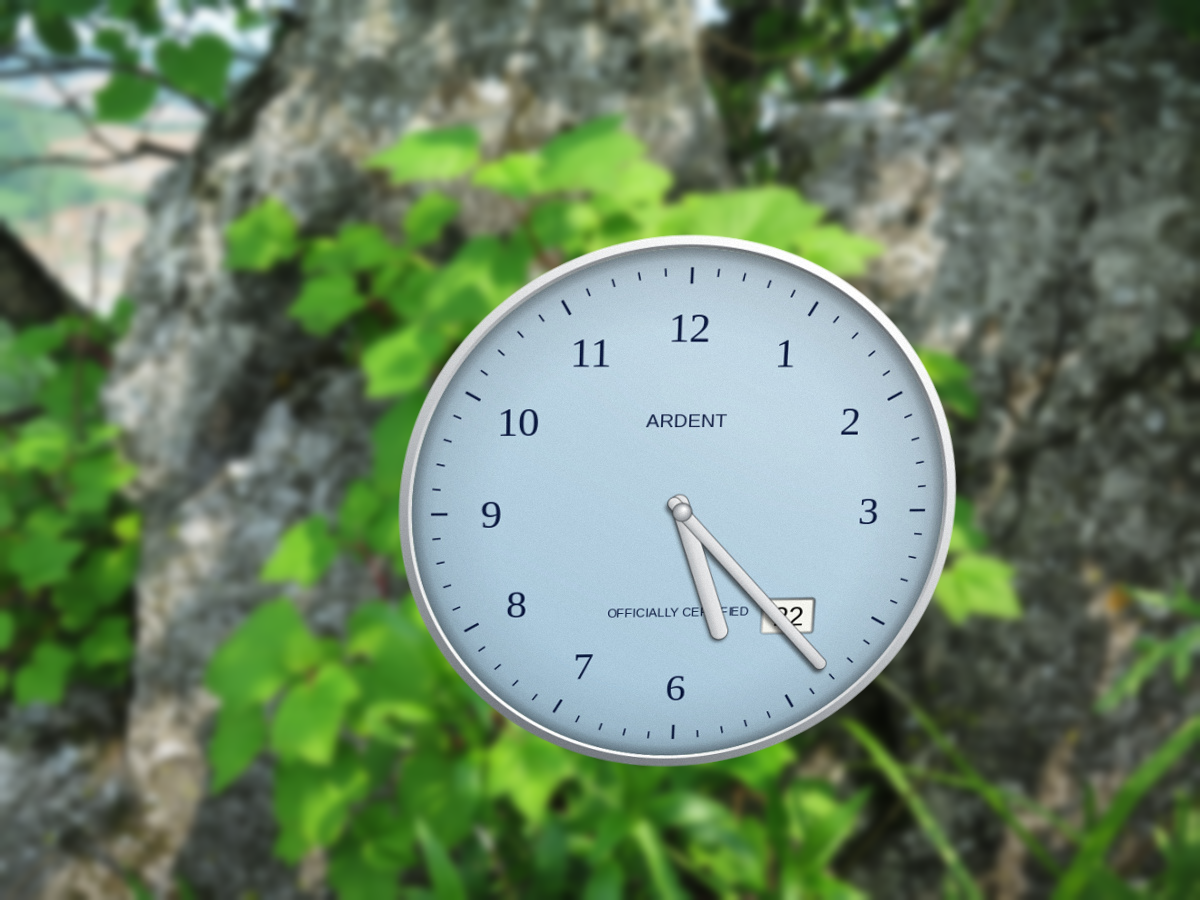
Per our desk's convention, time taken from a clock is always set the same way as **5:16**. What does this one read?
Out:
**5:23**
